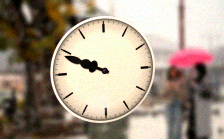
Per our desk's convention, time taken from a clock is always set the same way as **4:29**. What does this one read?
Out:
**9:49**
